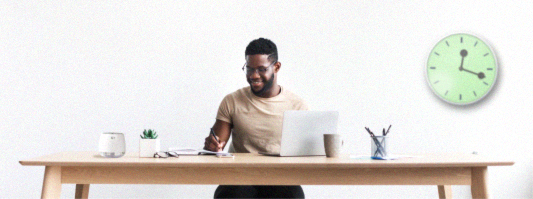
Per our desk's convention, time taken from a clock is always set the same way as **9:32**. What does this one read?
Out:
**12:18**
